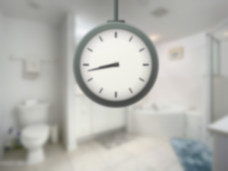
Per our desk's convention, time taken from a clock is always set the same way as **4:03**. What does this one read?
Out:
**8:43**
